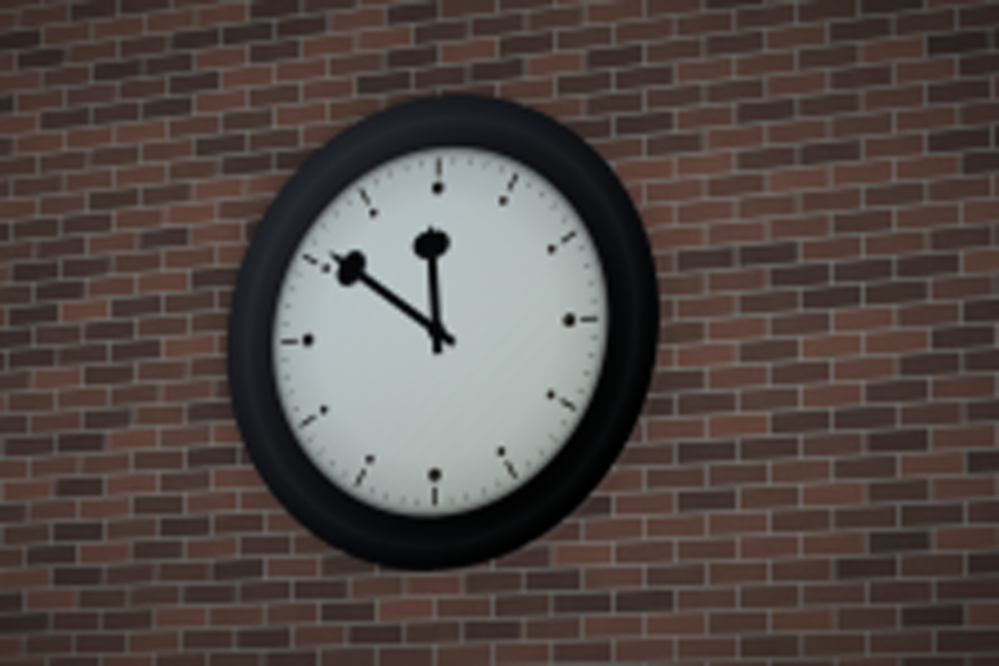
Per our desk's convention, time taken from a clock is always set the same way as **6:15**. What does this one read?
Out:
**11:51**
